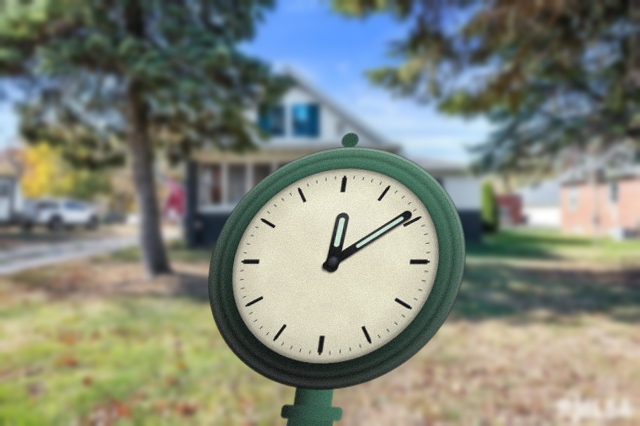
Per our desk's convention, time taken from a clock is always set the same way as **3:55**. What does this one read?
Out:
**12:09**
